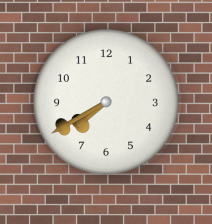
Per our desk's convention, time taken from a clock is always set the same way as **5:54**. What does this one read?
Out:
**7:40**
